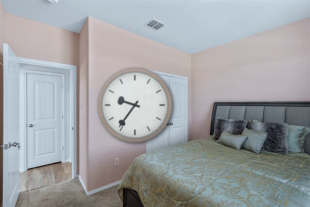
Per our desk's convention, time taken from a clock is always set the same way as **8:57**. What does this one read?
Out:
**9:36**
